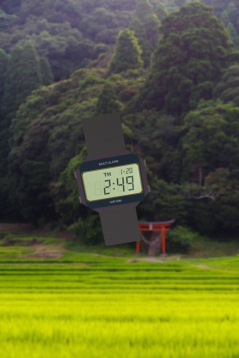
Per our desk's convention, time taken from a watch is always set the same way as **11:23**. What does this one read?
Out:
**2:49**
